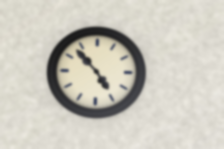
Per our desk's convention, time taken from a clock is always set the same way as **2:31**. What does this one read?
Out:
**4:53**
